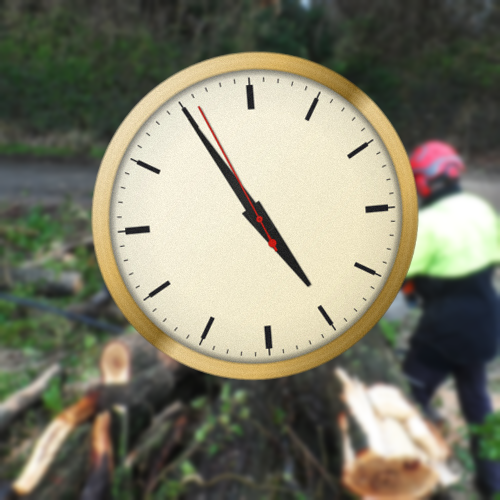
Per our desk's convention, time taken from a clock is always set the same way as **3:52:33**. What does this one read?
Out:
**4:54:56**
